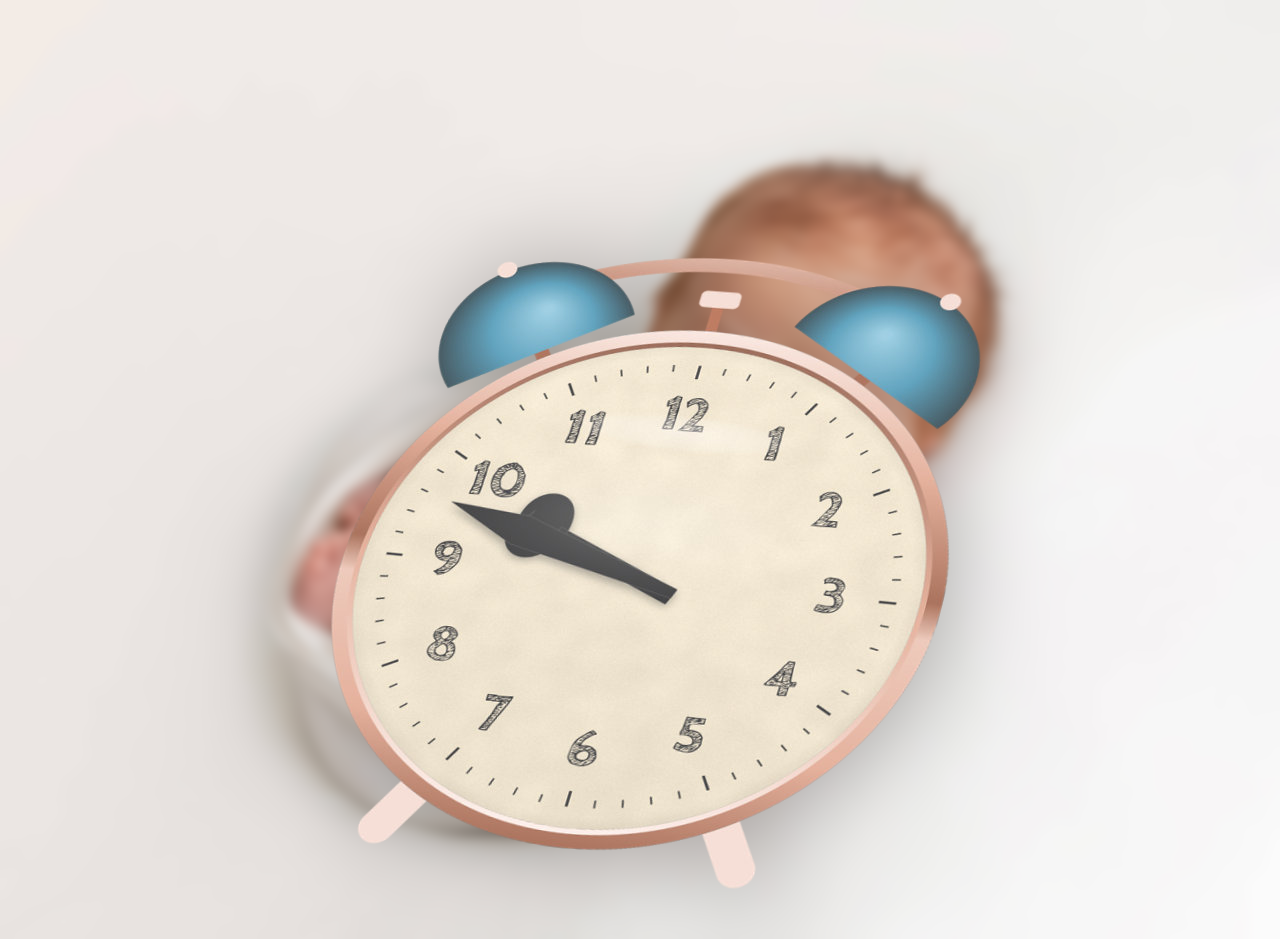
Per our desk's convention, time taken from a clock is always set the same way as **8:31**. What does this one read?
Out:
**9:48**
